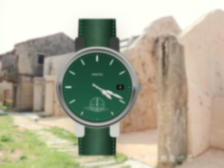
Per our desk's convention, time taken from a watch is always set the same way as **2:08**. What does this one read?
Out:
**4:19**
